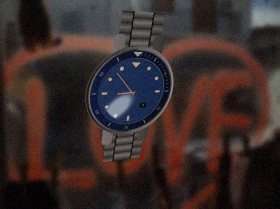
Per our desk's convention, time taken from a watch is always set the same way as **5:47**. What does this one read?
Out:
**8:53**
